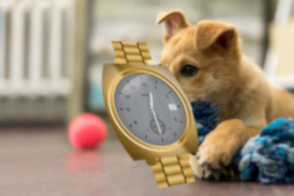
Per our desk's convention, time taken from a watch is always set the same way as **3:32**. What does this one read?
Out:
**12:30**
